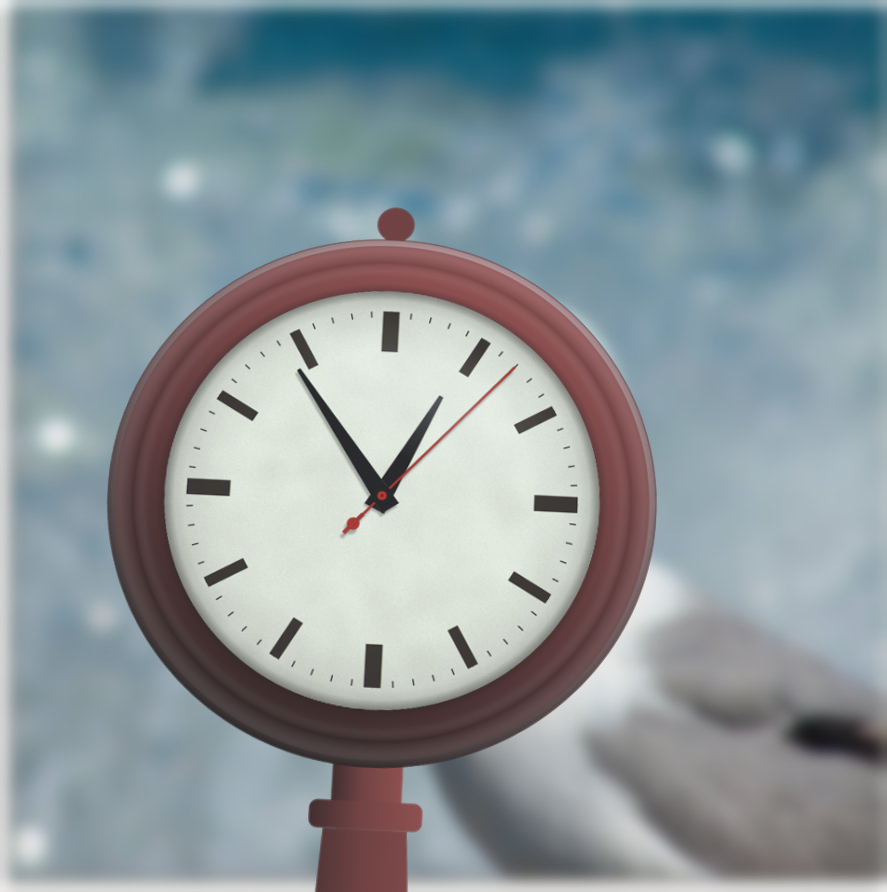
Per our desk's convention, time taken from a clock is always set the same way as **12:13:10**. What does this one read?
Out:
**12:54:07**
